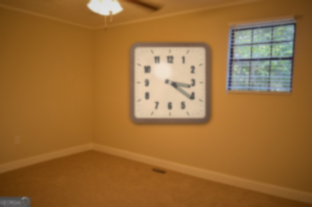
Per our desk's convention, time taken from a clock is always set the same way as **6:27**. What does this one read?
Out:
**3:21**
